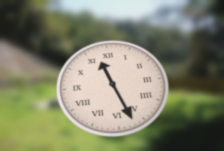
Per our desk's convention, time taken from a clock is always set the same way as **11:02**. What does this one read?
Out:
**11:27**
